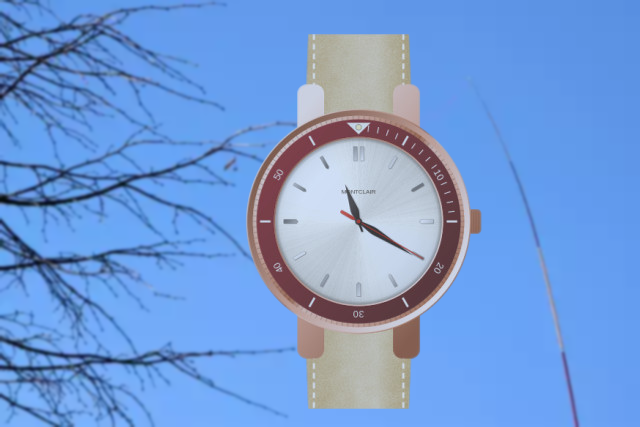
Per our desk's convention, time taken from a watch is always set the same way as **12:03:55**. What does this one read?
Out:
**11:20:20**
